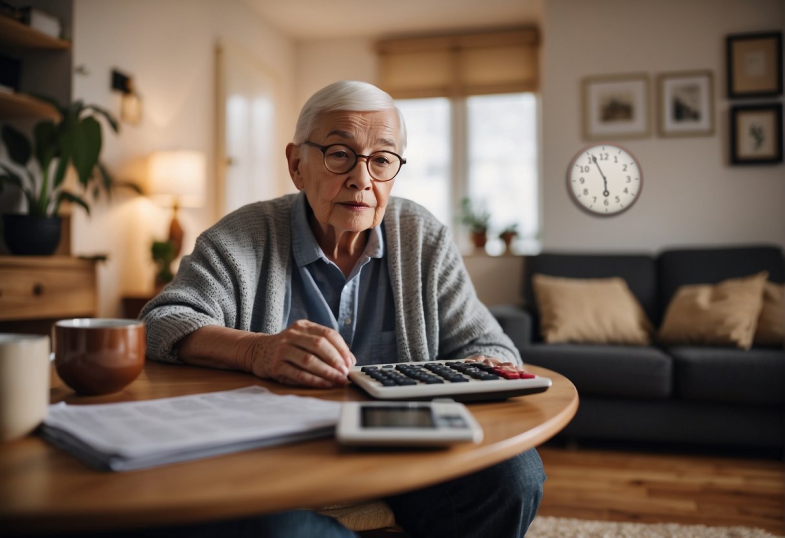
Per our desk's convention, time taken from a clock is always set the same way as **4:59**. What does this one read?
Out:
**5:56**
